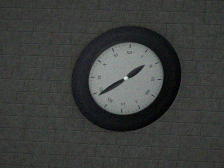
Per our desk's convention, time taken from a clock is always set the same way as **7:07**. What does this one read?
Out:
**1:39**
